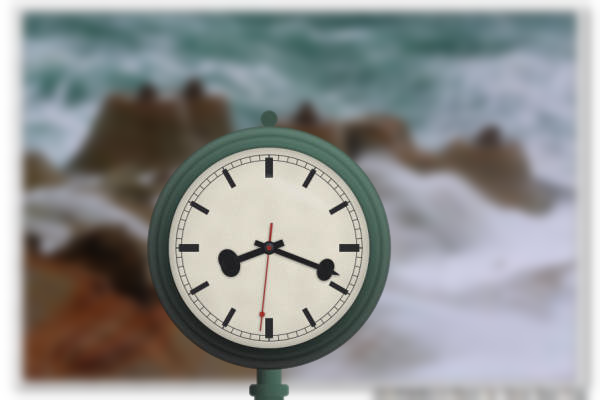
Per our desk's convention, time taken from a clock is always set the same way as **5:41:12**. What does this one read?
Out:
**8:18:31**
